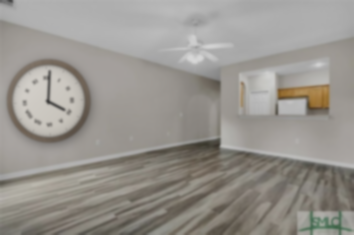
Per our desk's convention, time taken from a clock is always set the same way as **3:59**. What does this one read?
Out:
**4:01**
